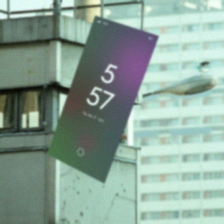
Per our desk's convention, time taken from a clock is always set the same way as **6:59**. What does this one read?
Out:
**5:57**
